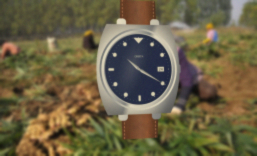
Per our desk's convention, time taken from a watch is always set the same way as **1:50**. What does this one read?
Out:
**10:20**
